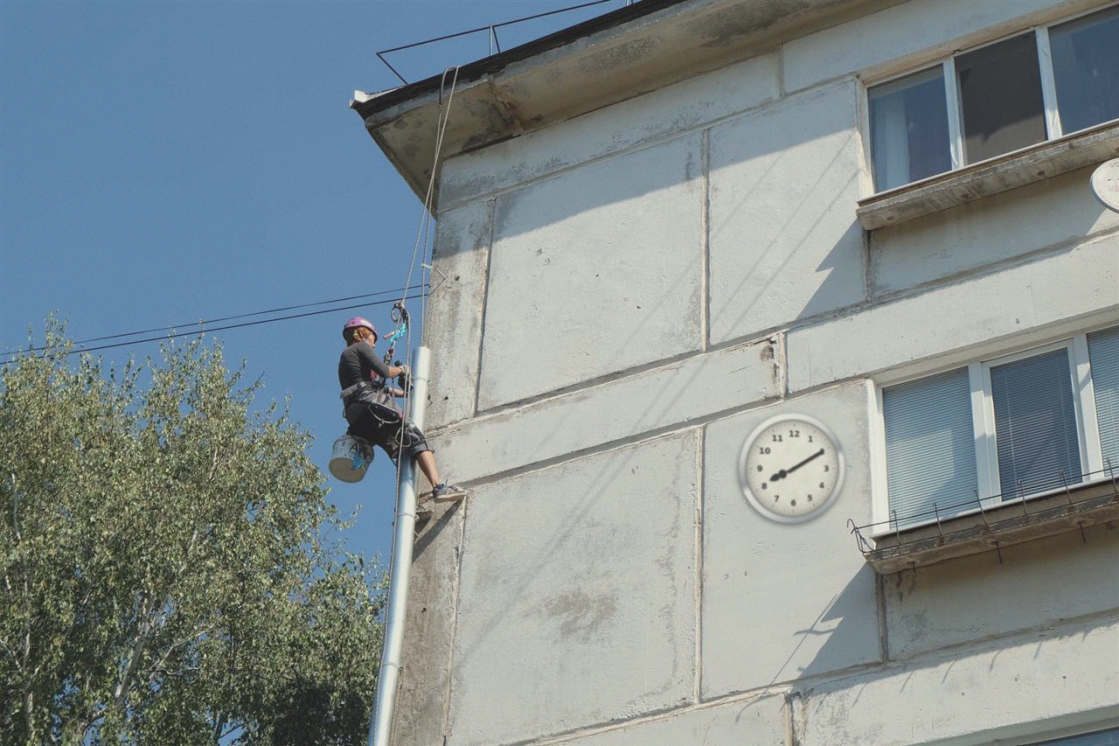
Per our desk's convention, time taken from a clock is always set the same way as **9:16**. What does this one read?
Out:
**8:10**
